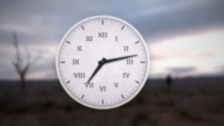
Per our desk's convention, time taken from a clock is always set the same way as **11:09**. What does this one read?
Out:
**7:13**
